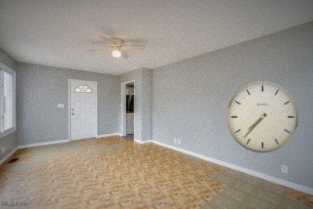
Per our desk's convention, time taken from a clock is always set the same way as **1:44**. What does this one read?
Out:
**7:37**
